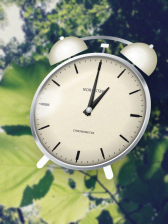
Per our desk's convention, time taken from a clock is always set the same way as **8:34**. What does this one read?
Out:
**1:00**
